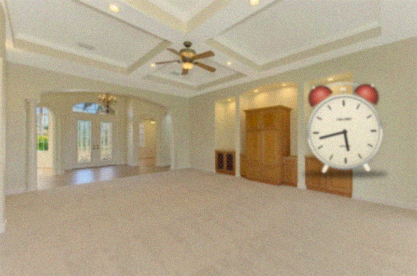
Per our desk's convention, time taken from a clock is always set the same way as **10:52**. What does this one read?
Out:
**5:43**
